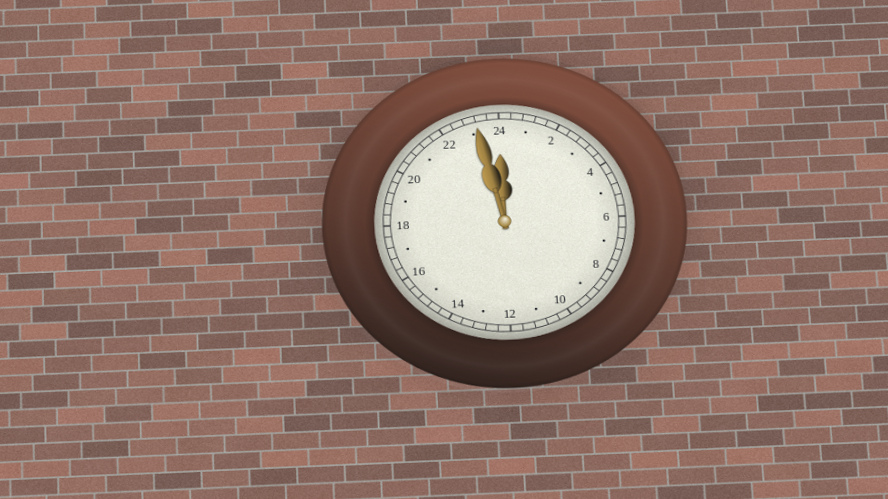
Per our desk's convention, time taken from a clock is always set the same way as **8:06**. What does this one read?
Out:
**23:58**
